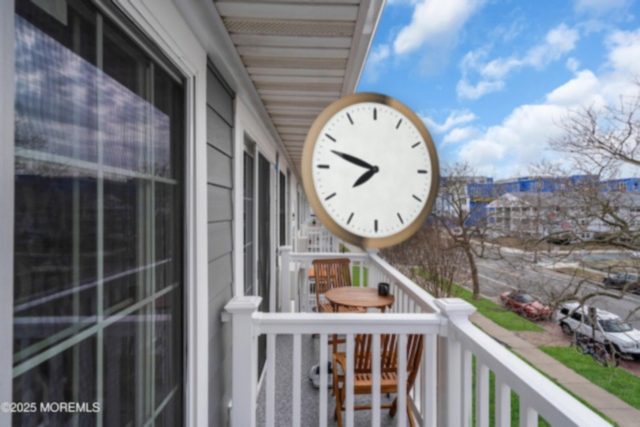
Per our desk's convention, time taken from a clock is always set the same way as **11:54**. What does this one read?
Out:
**7:48**
